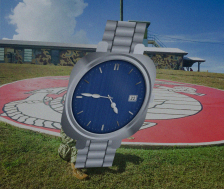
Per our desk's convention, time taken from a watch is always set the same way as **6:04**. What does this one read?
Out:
**4:46**
